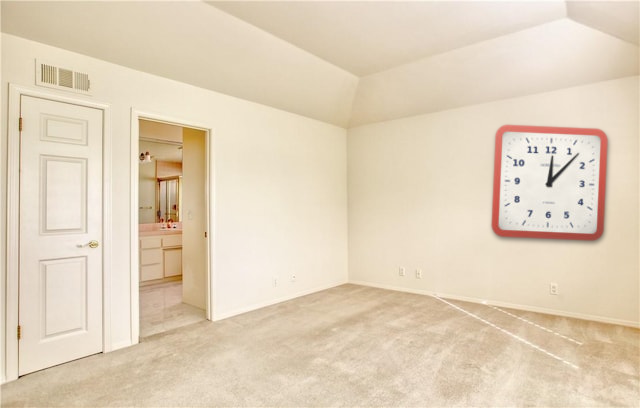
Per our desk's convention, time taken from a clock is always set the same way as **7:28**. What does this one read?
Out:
**12:07**
